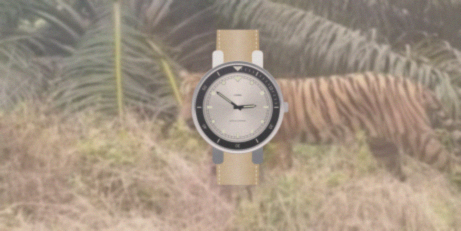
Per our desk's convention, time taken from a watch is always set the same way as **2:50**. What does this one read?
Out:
**2:51**
